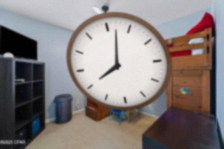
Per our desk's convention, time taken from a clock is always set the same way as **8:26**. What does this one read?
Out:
**8:02**
